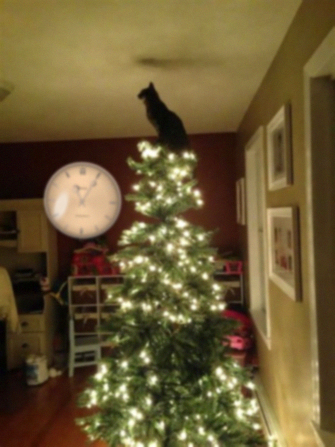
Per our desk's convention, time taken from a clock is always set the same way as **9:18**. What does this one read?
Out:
**11:05**
